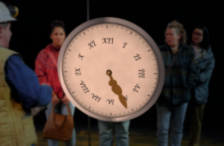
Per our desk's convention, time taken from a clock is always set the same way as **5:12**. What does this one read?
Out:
**5:26**
